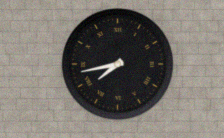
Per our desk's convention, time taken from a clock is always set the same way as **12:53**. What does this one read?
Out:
**7:43**
